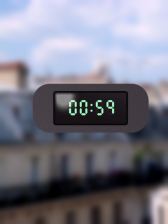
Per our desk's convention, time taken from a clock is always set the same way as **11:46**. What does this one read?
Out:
**0:59**
